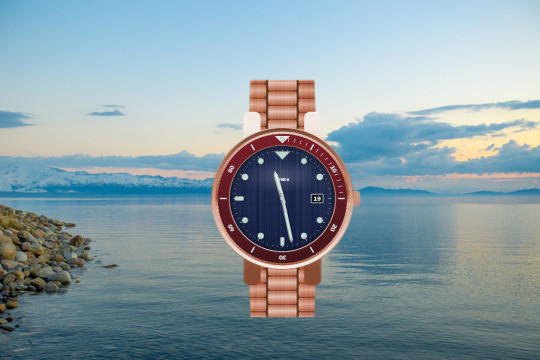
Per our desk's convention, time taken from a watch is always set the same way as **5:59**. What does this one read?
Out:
**11:28**
